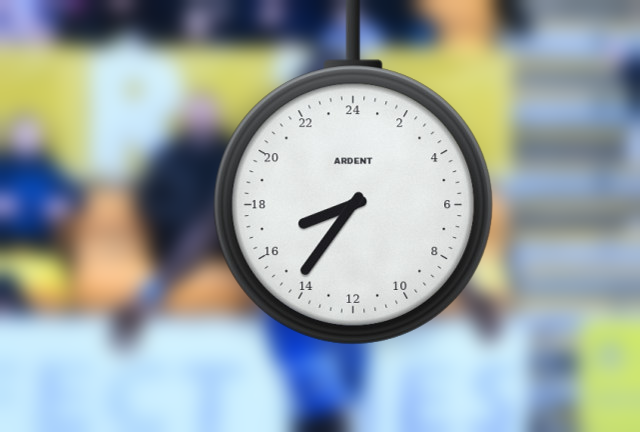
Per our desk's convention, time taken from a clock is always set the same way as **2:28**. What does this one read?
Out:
**16:36**
